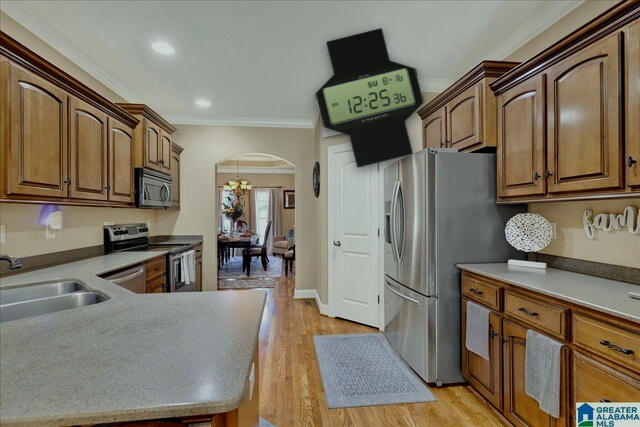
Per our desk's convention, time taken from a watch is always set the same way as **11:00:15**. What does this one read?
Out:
**12:25:36**
